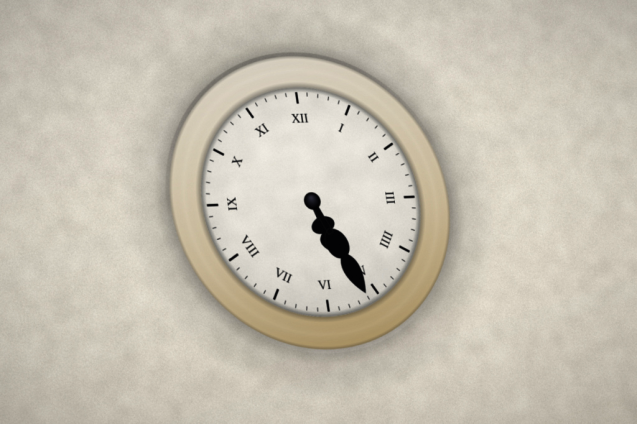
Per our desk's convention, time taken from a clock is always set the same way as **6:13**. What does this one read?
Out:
**5:26**
